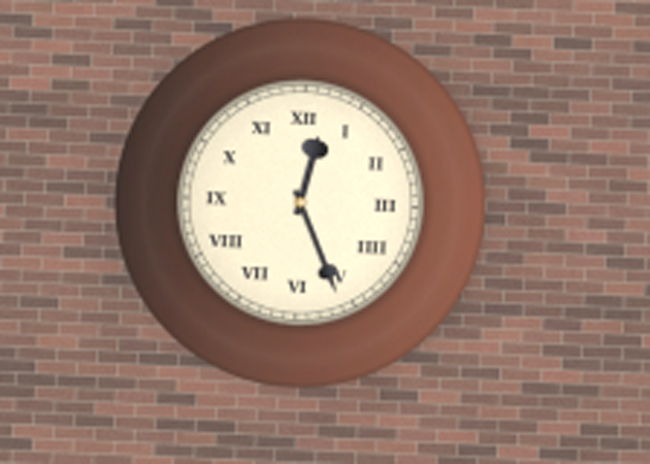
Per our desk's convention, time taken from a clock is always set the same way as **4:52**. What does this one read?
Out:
**12:26**
